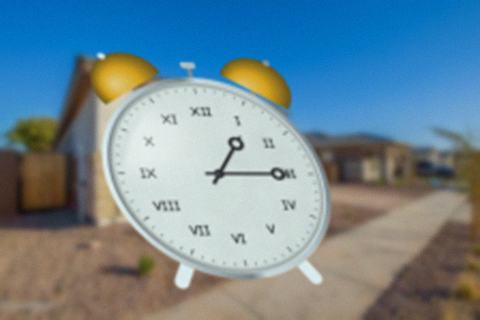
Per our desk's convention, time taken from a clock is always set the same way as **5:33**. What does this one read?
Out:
**1:15**
